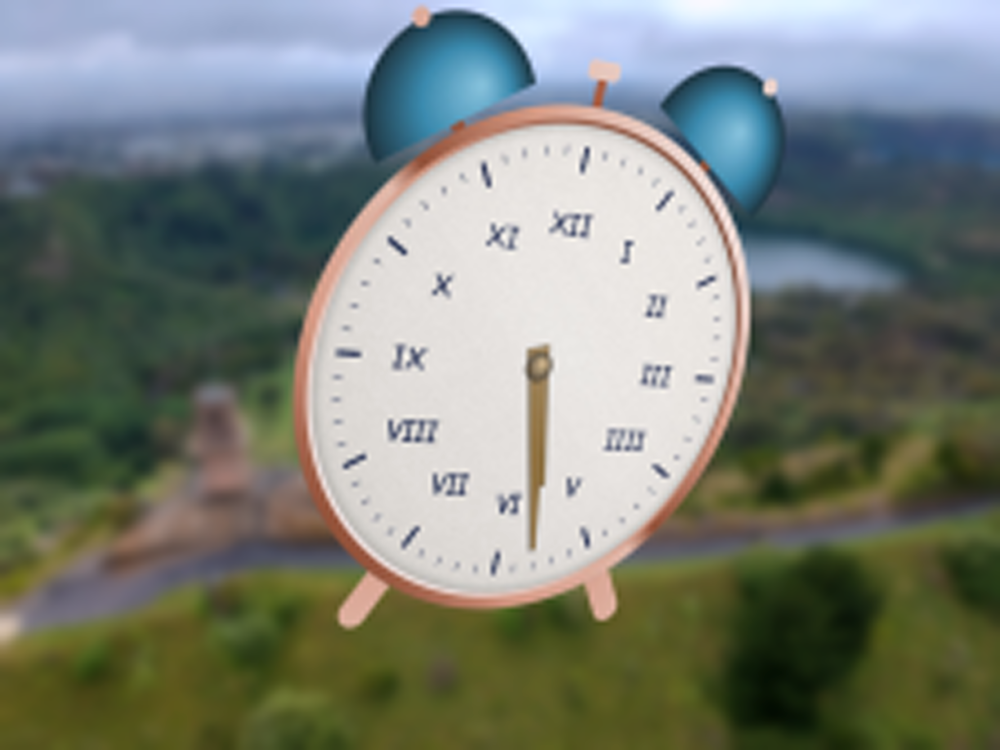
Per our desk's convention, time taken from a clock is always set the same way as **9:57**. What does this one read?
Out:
**5:28**
